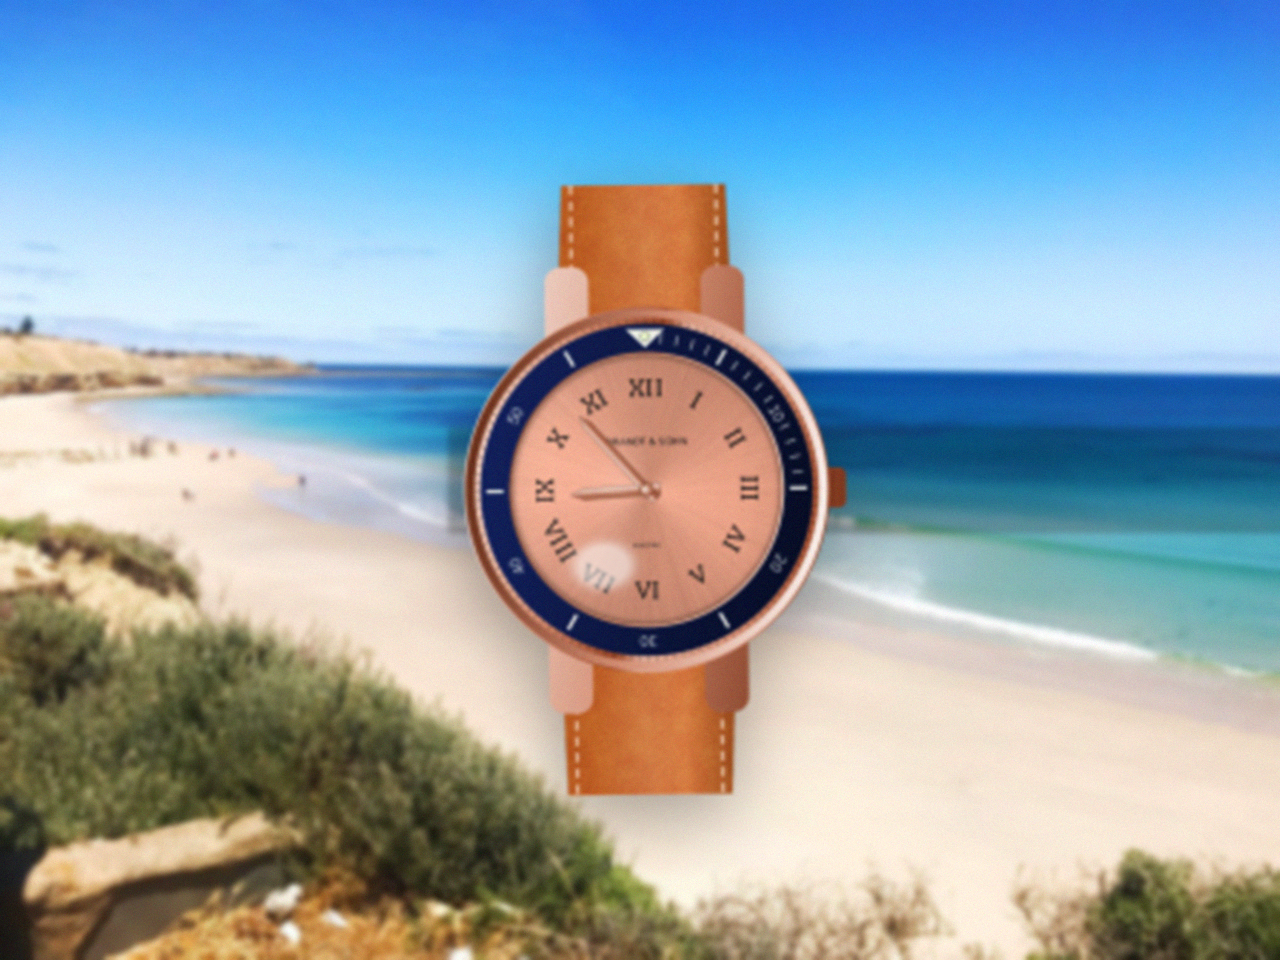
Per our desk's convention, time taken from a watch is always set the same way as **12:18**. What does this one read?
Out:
**8:53**
